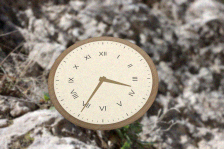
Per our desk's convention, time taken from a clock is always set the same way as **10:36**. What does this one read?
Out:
**3:35**
